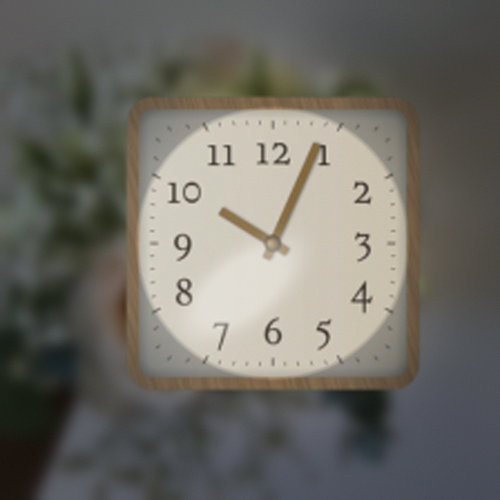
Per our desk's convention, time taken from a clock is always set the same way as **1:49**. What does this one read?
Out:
**10:04**
